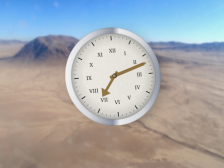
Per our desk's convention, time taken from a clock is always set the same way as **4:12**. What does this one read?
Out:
**7:12**
